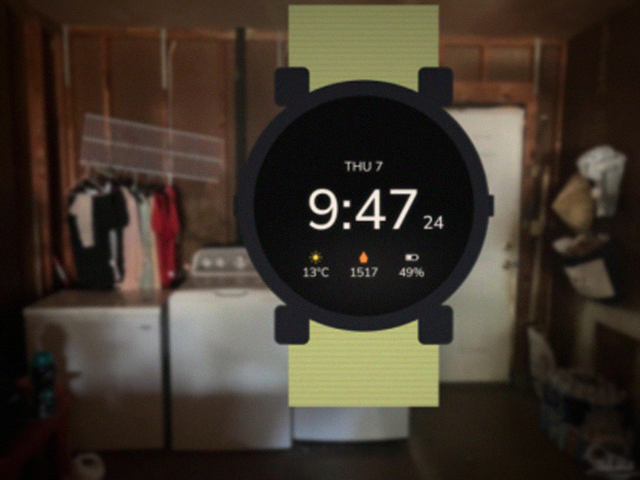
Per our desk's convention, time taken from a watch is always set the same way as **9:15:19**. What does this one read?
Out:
**9:47:24**
